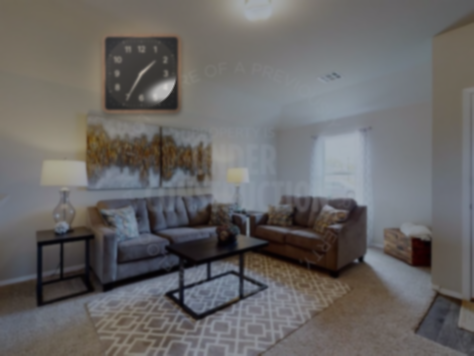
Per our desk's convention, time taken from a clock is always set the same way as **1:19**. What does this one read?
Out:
**1:35**
